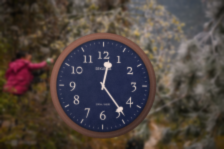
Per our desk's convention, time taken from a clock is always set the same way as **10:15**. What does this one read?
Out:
**12:24**
